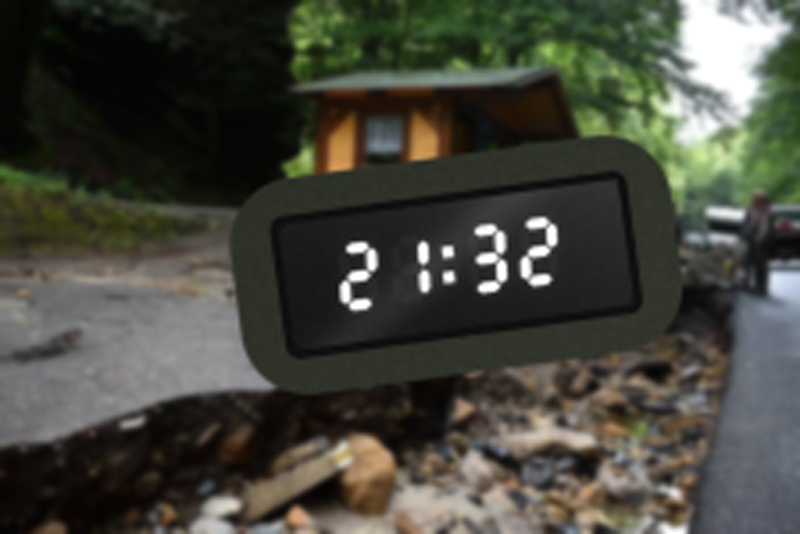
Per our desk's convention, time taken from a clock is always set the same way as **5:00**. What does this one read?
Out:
**21:32**
